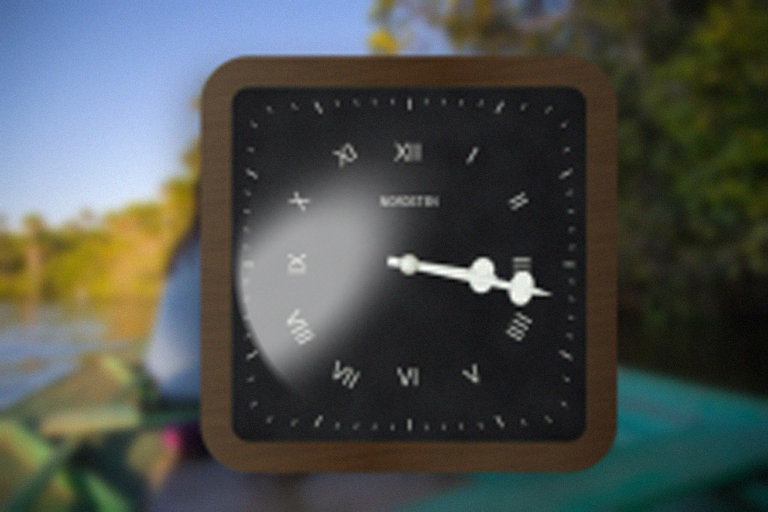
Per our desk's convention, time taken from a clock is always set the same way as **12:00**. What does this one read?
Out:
**3:17**
